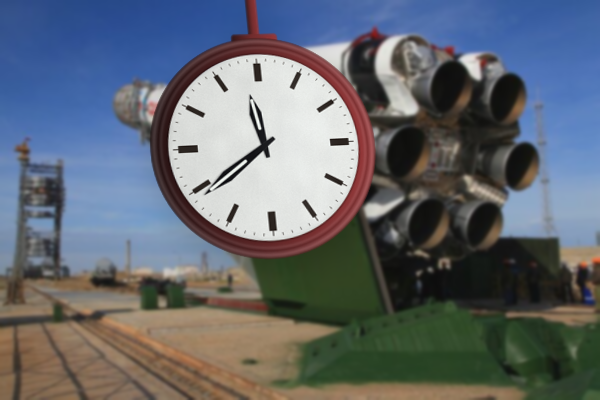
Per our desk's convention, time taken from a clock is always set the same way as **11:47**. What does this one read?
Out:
**11:39**
